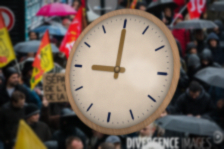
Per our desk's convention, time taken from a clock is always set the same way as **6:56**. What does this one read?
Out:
**9:00**
